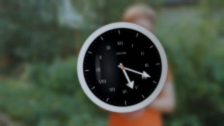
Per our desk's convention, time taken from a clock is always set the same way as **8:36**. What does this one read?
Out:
**5:19**
